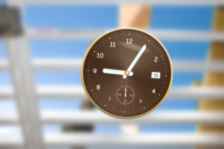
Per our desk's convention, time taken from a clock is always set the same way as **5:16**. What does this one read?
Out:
**9:05**
